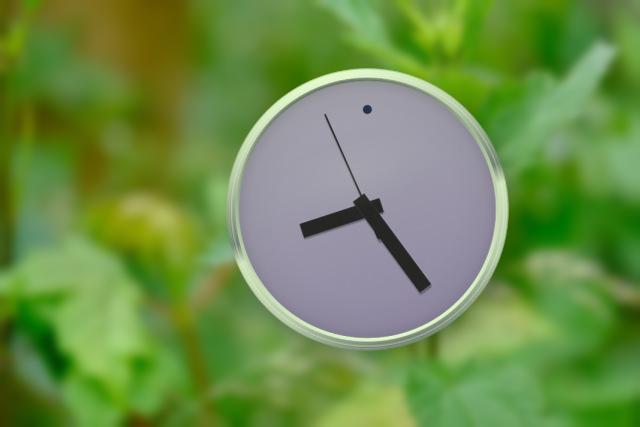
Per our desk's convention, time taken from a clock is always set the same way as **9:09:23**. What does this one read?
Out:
**8:23:56**
